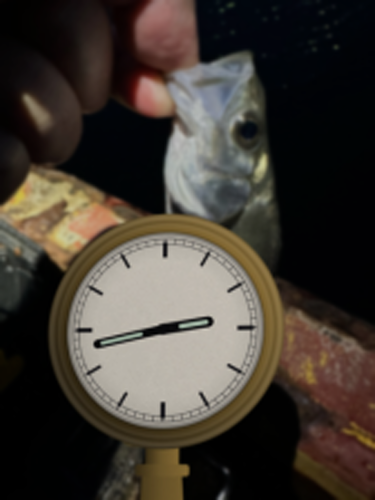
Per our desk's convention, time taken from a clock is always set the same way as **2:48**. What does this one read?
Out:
**2:43**
